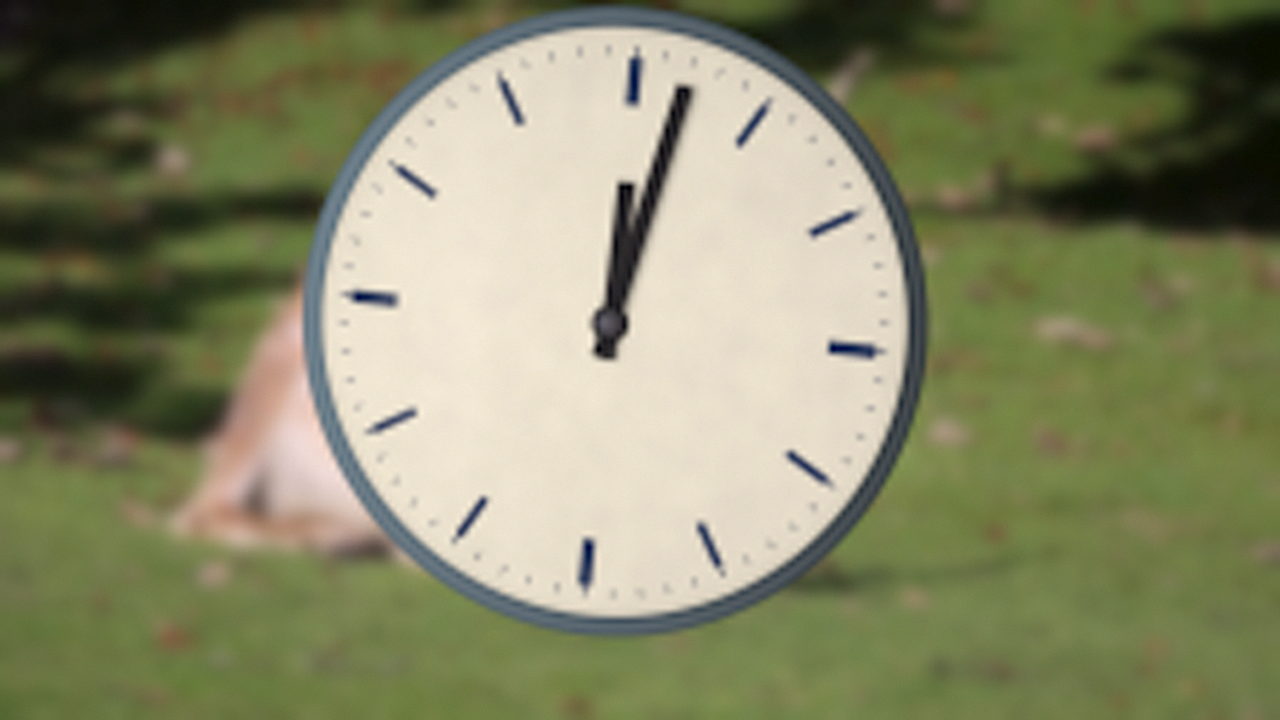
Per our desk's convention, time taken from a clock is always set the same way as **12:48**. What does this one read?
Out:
**12:02**
